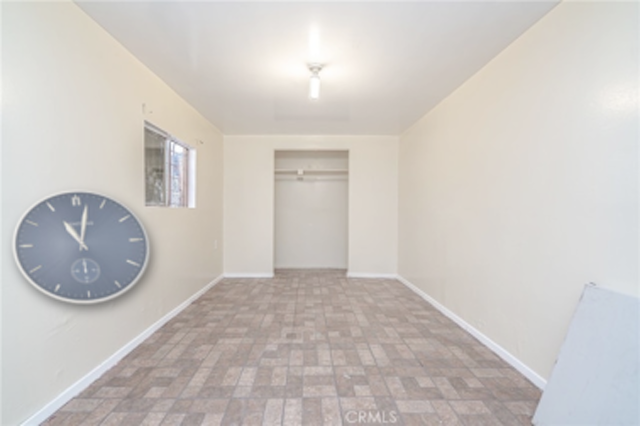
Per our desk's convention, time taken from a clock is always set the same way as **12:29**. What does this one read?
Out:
**11:02**
